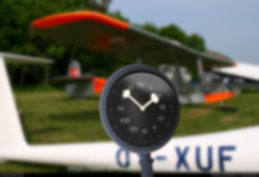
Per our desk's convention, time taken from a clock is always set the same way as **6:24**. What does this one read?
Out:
**1:52**
